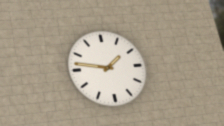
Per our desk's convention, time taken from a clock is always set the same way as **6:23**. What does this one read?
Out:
**1:47**
